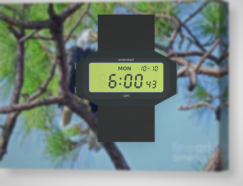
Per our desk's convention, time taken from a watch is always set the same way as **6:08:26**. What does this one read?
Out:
**6:00:43**
